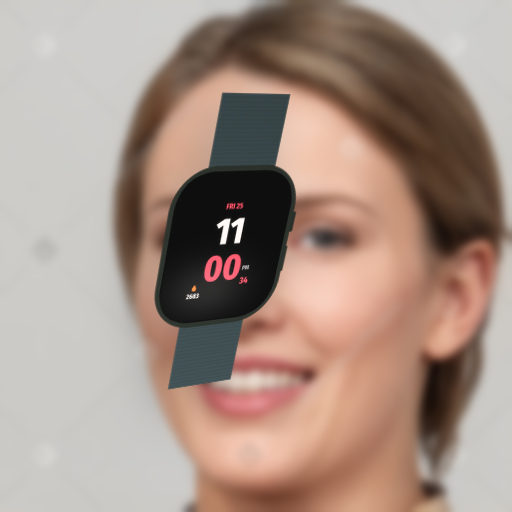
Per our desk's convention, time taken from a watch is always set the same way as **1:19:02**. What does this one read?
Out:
**11:00:34**
